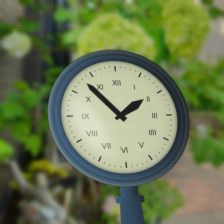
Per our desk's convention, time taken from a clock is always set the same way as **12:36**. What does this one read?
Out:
**1:53**
